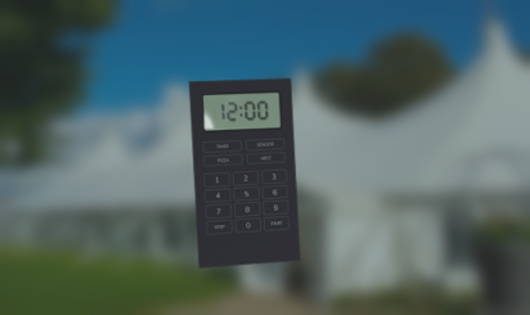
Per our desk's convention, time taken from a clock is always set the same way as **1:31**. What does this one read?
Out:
**12:00**
